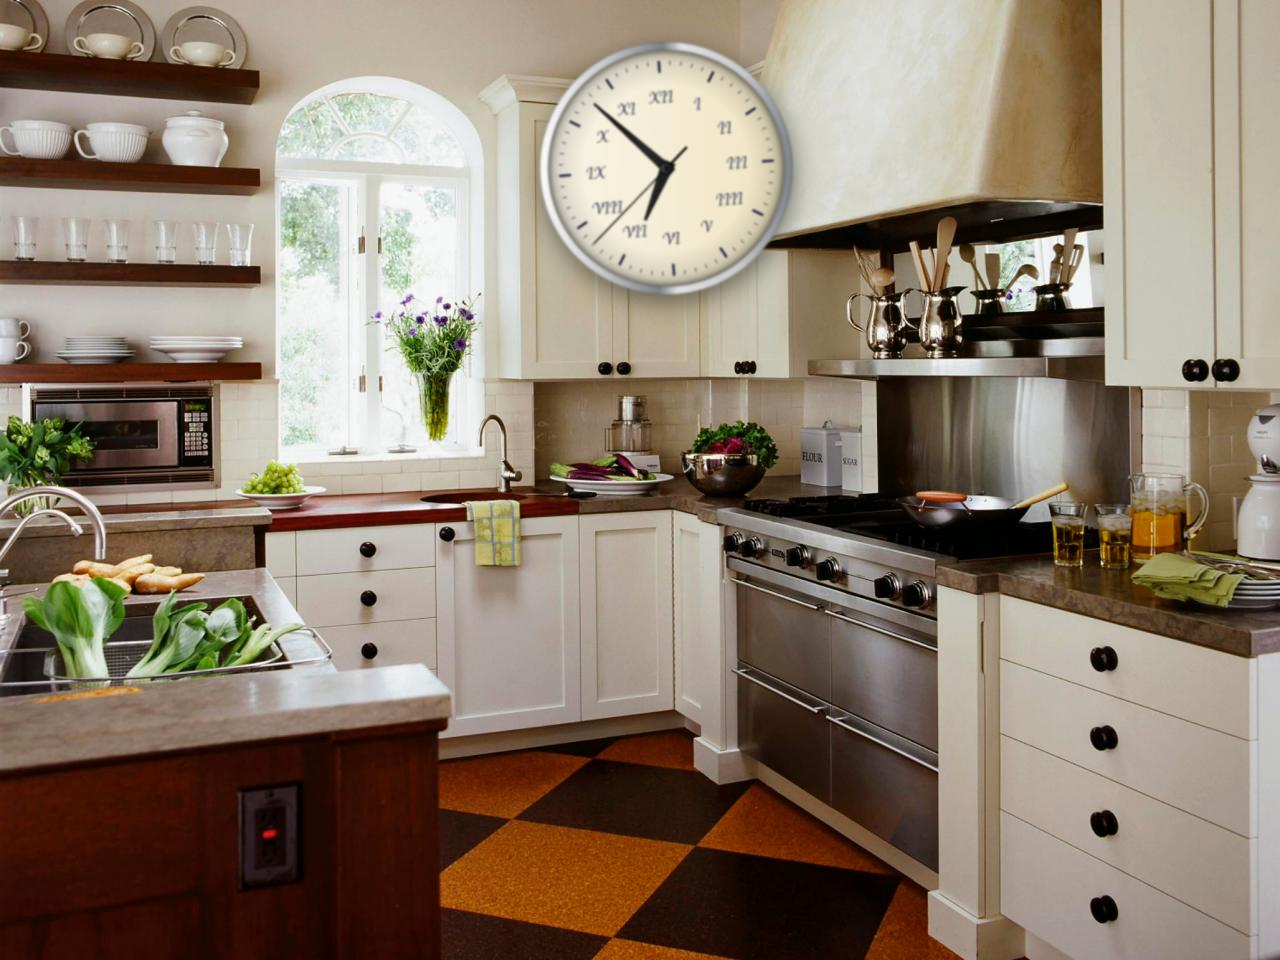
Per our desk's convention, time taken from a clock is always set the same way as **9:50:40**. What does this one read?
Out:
**6:52:38**
